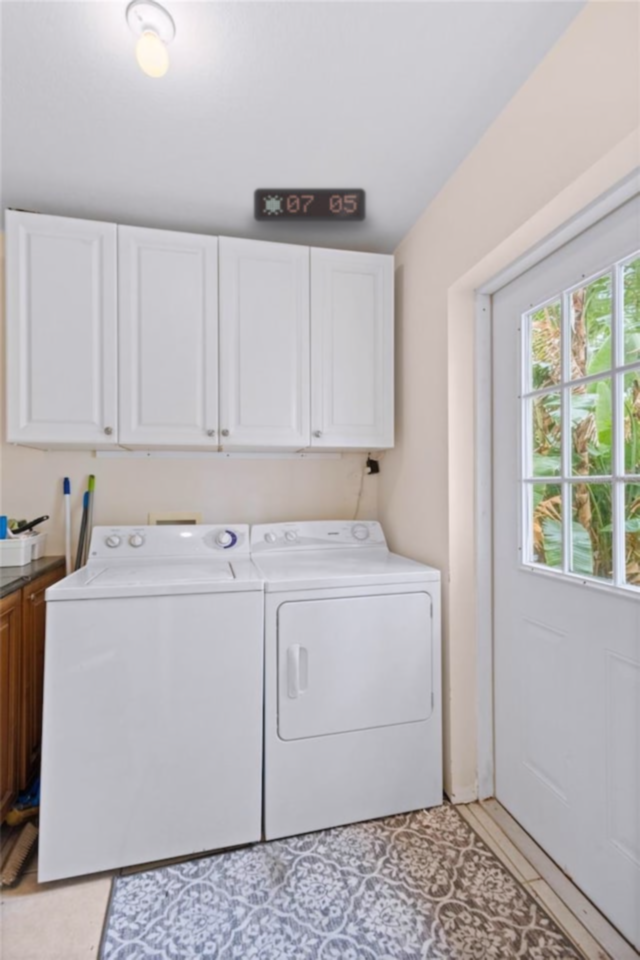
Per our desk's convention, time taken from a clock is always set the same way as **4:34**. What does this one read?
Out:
**7:05**
